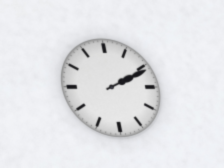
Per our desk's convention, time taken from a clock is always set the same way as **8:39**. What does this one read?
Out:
**2:11**
